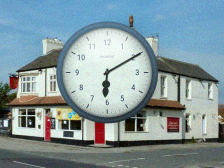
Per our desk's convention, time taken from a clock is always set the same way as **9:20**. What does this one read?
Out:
**6:10**
